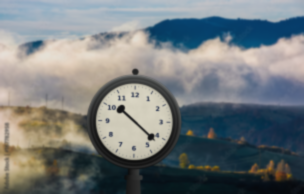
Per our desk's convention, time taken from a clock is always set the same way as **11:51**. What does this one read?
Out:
**10:22**
